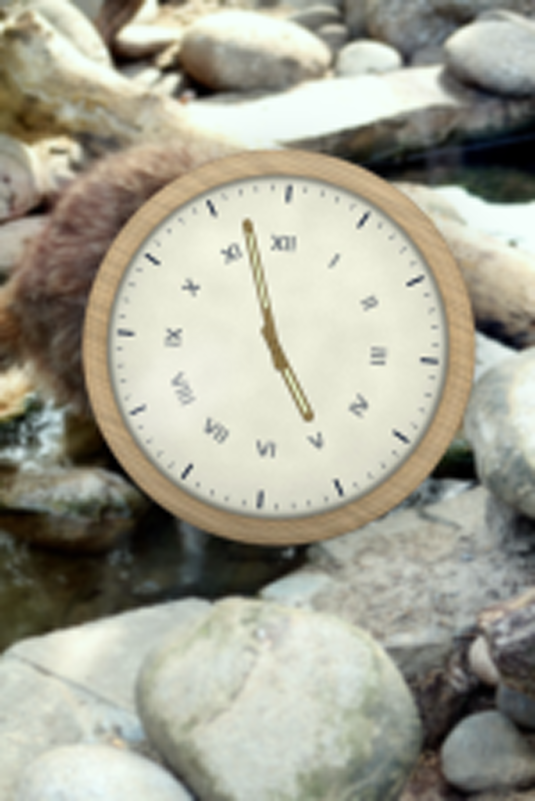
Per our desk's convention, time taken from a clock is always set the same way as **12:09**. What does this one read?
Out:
**4:57**
